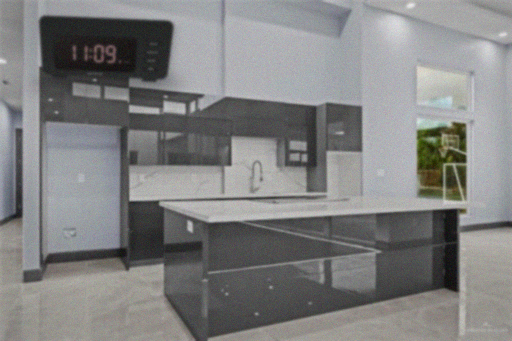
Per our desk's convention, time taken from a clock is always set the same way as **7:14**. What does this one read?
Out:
**11:09**
